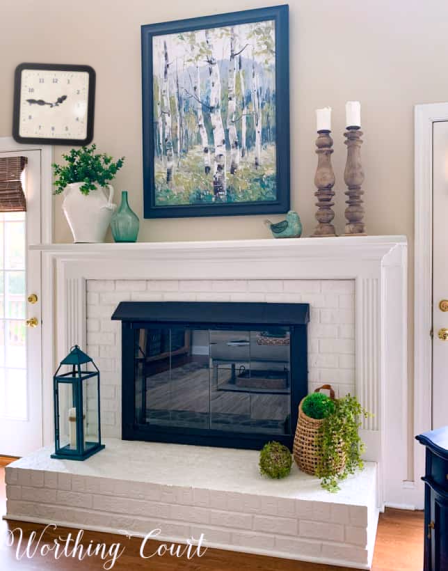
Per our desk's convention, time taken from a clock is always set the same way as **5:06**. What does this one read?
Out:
**1:46**
